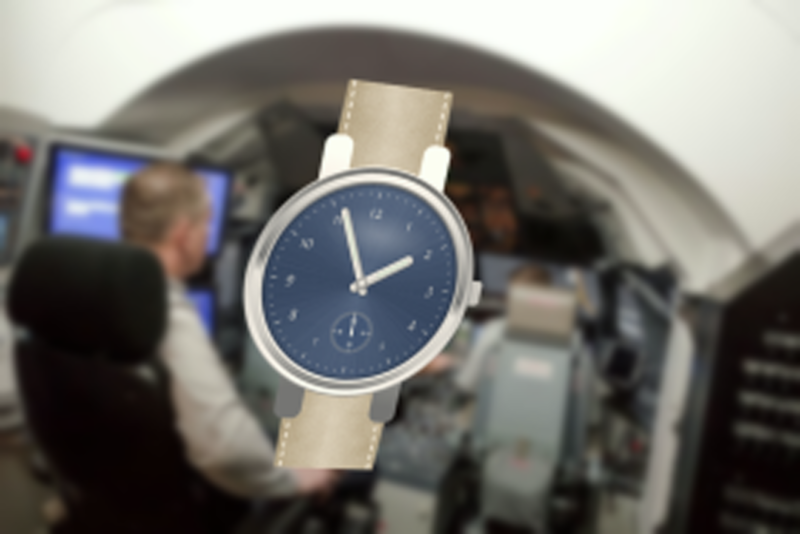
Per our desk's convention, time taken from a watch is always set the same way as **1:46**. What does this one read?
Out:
**1:56**
